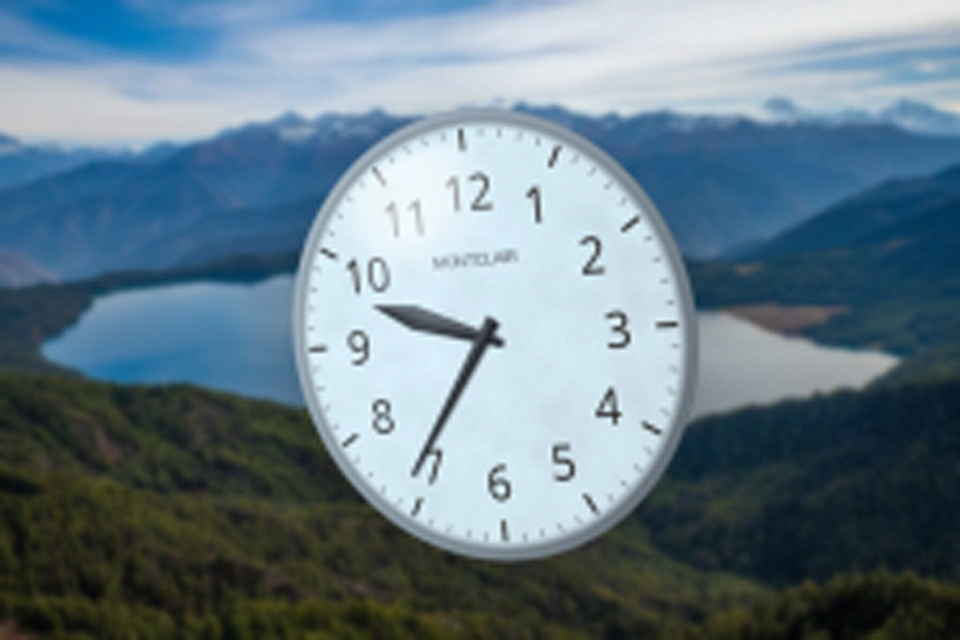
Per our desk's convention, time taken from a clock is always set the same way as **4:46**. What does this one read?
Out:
**9:36**
